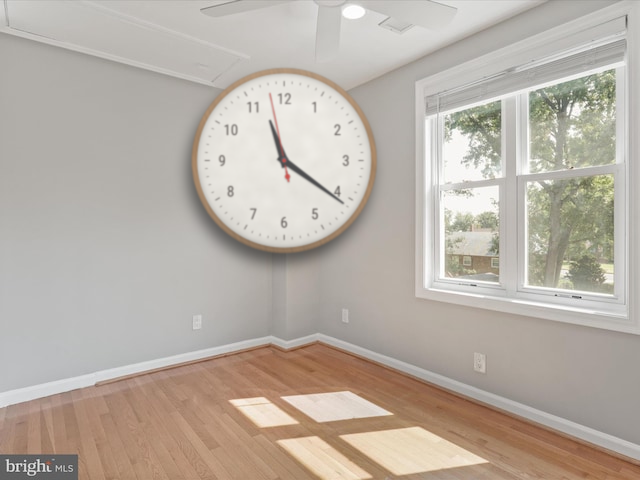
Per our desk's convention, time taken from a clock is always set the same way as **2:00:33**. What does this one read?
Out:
**11:20:58**
